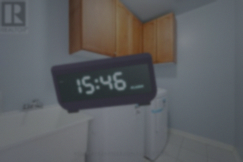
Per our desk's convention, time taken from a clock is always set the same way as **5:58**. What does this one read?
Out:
**15:46**
